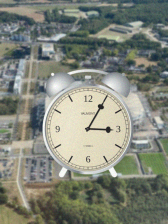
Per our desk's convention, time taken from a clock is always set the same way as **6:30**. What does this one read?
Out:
**3:05**
